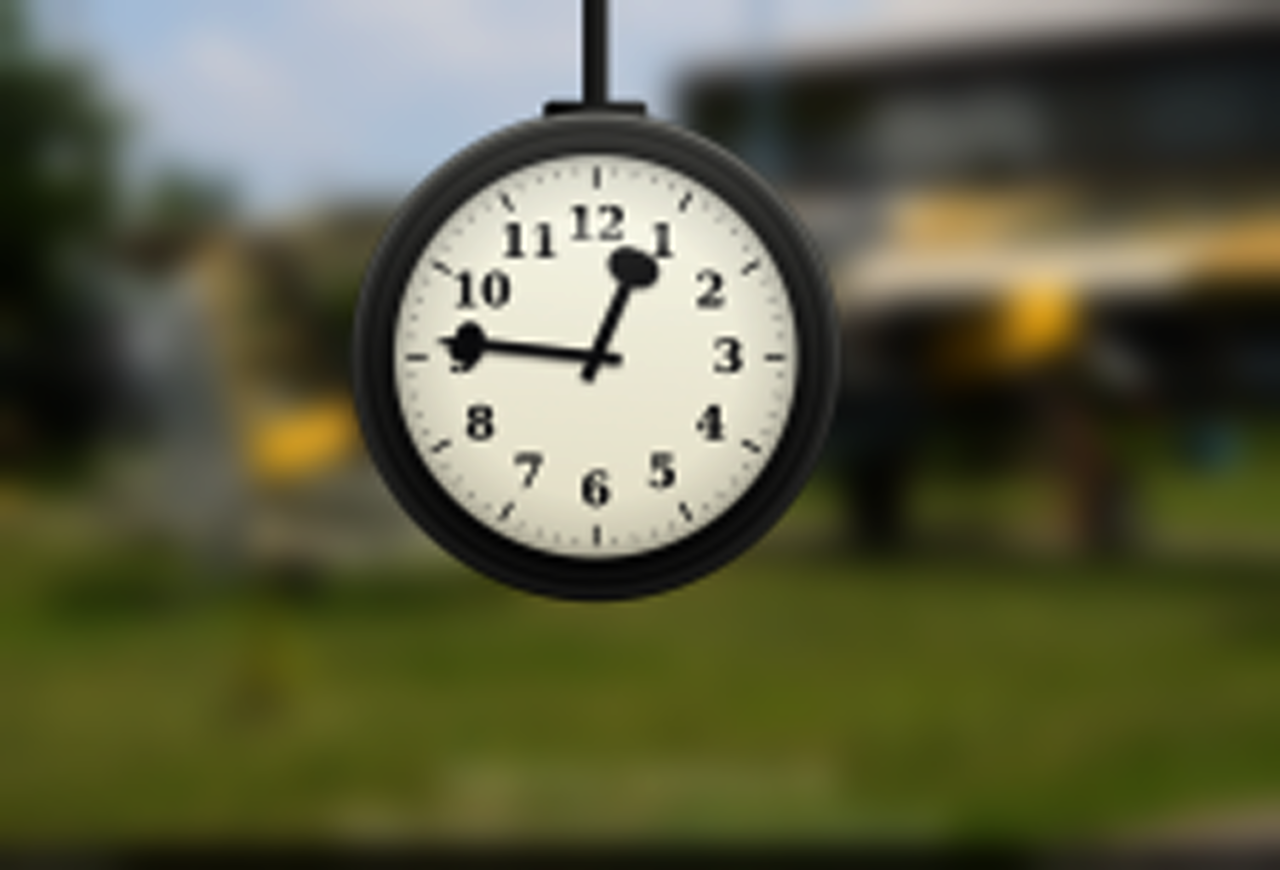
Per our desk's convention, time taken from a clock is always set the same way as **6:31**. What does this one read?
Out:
**12:46**
